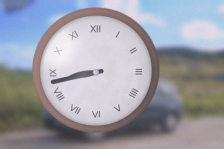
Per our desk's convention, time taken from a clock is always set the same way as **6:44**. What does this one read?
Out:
**8:43**
